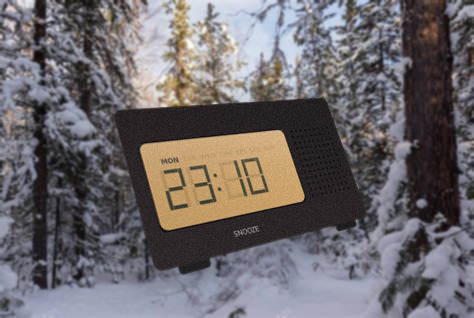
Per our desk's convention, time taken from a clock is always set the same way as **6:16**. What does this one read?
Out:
**23:10**
